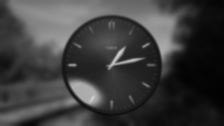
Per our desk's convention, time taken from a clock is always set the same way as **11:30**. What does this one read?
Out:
**1:13**
